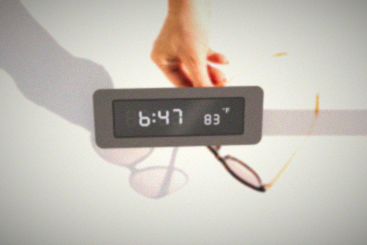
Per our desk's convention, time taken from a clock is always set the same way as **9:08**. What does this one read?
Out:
**6:47**
